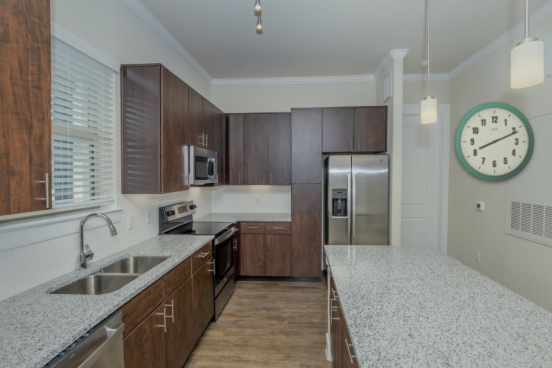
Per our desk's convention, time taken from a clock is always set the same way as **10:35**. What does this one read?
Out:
**8:11**
